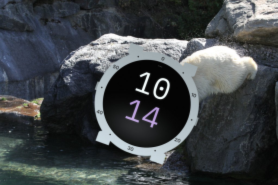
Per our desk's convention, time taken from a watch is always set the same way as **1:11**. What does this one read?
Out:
**10:14**
